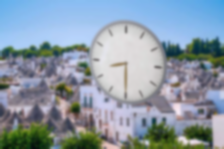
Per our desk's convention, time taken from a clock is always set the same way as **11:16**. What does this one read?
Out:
**8:30**
